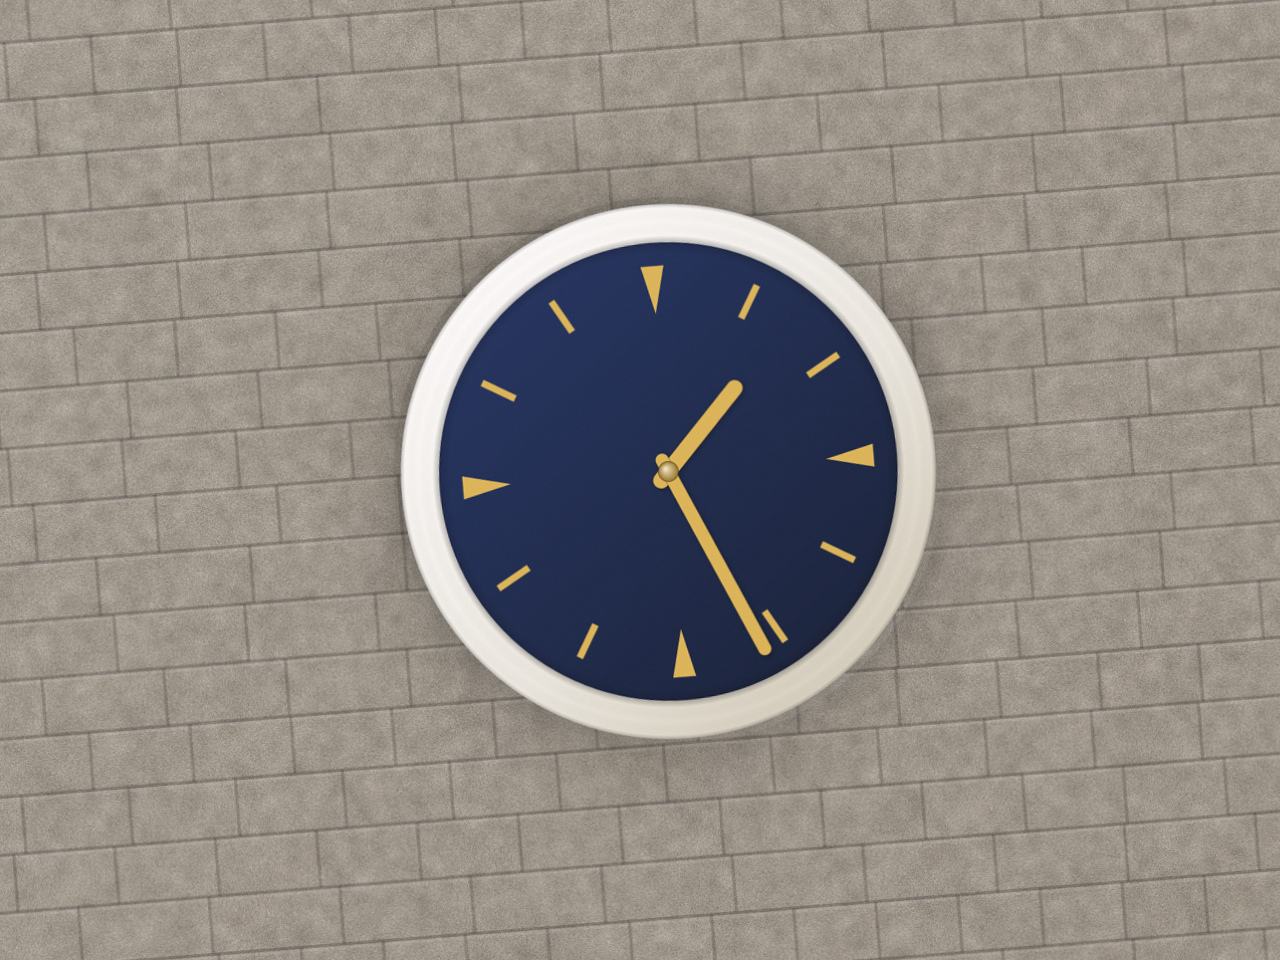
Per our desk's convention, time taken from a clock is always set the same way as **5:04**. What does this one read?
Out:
**1:26**
